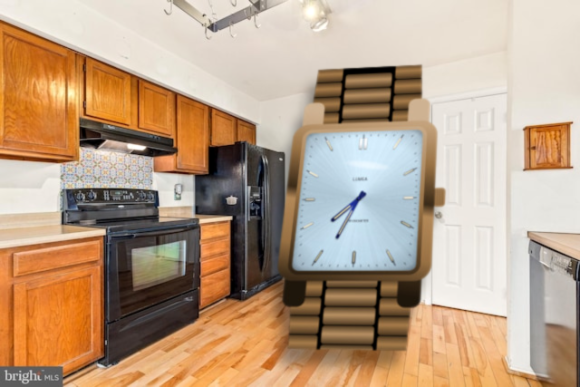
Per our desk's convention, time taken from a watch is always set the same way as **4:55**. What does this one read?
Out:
**7:34**
